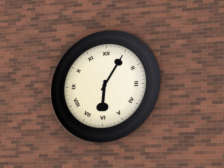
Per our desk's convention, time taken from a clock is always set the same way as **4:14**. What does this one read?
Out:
**6:05**
